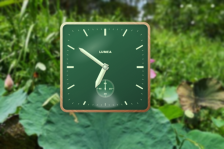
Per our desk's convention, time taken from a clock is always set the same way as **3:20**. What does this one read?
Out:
**6:51**
